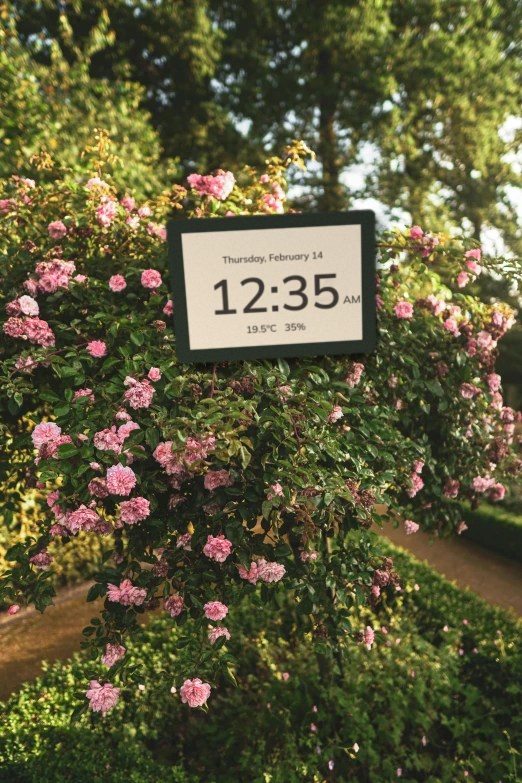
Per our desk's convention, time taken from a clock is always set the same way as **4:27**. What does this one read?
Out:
**12:35**
